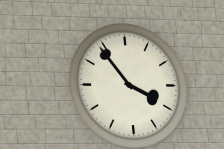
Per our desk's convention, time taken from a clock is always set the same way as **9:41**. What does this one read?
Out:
**3:54**
